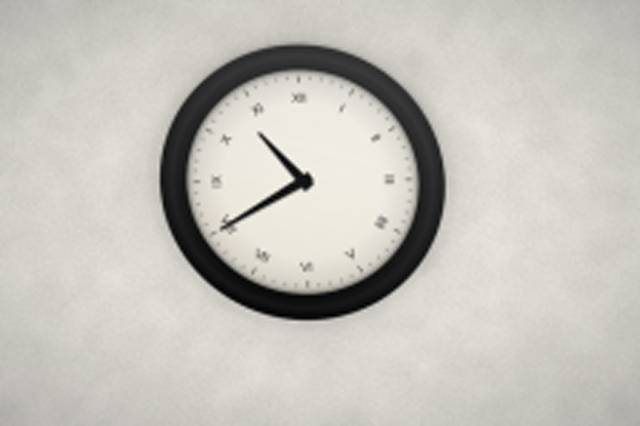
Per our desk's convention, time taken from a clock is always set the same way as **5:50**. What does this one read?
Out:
**10:40**
